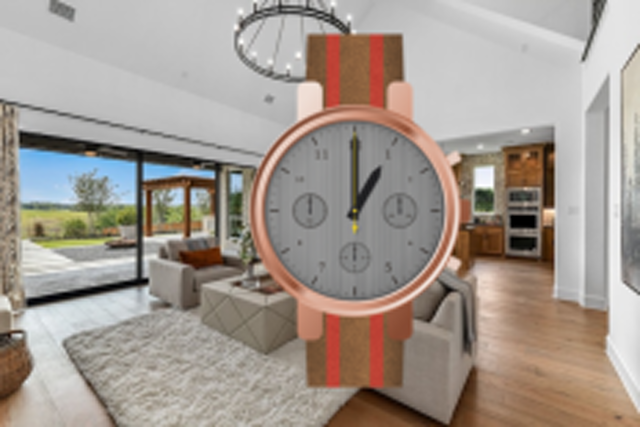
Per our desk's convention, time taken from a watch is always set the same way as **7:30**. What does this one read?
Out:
**1:00**
